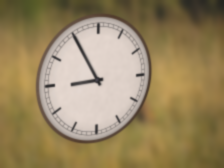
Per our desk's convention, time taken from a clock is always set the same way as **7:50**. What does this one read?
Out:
**8:55**
